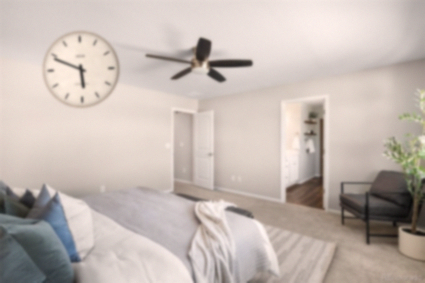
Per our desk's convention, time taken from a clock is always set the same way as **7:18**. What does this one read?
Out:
**5:49**
